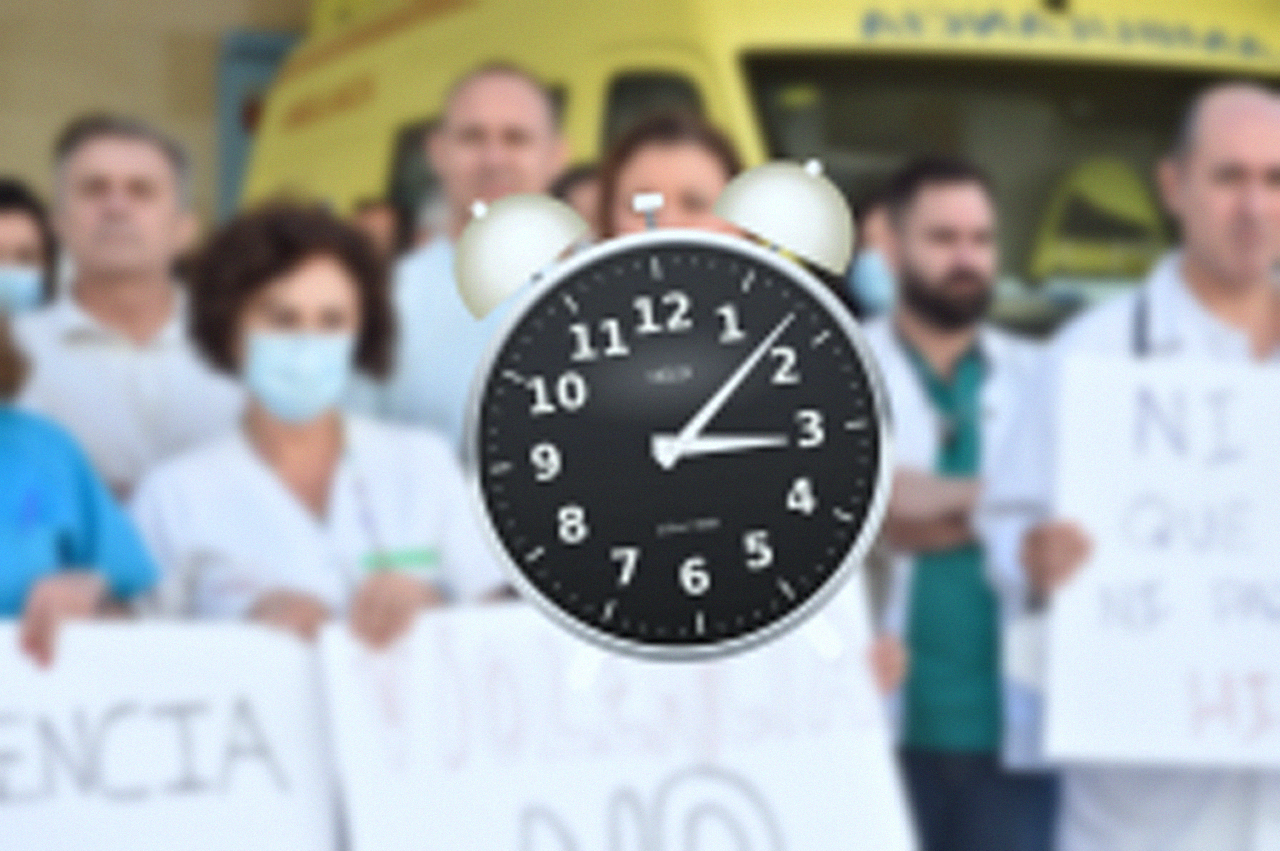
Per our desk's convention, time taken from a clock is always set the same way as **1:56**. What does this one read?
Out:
**3:08**
